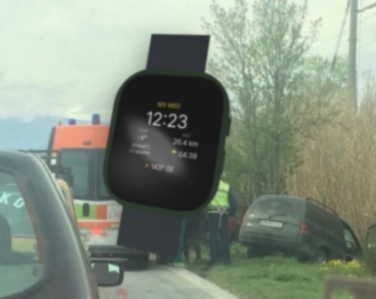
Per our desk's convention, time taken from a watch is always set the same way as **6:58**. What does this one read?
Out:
**12:23**
